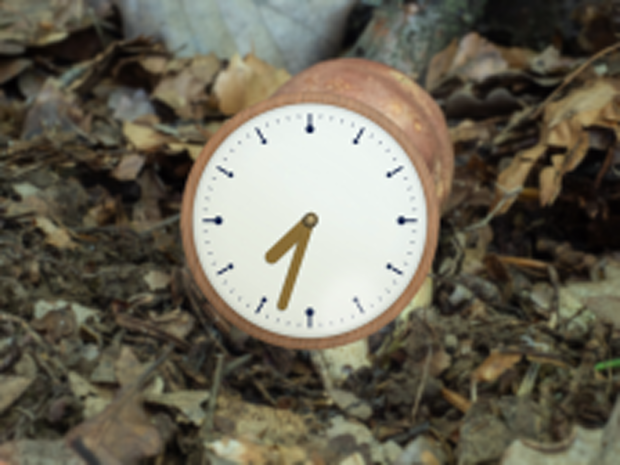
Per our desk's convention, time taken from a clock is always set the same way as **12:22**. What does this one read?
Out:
**7:33**
